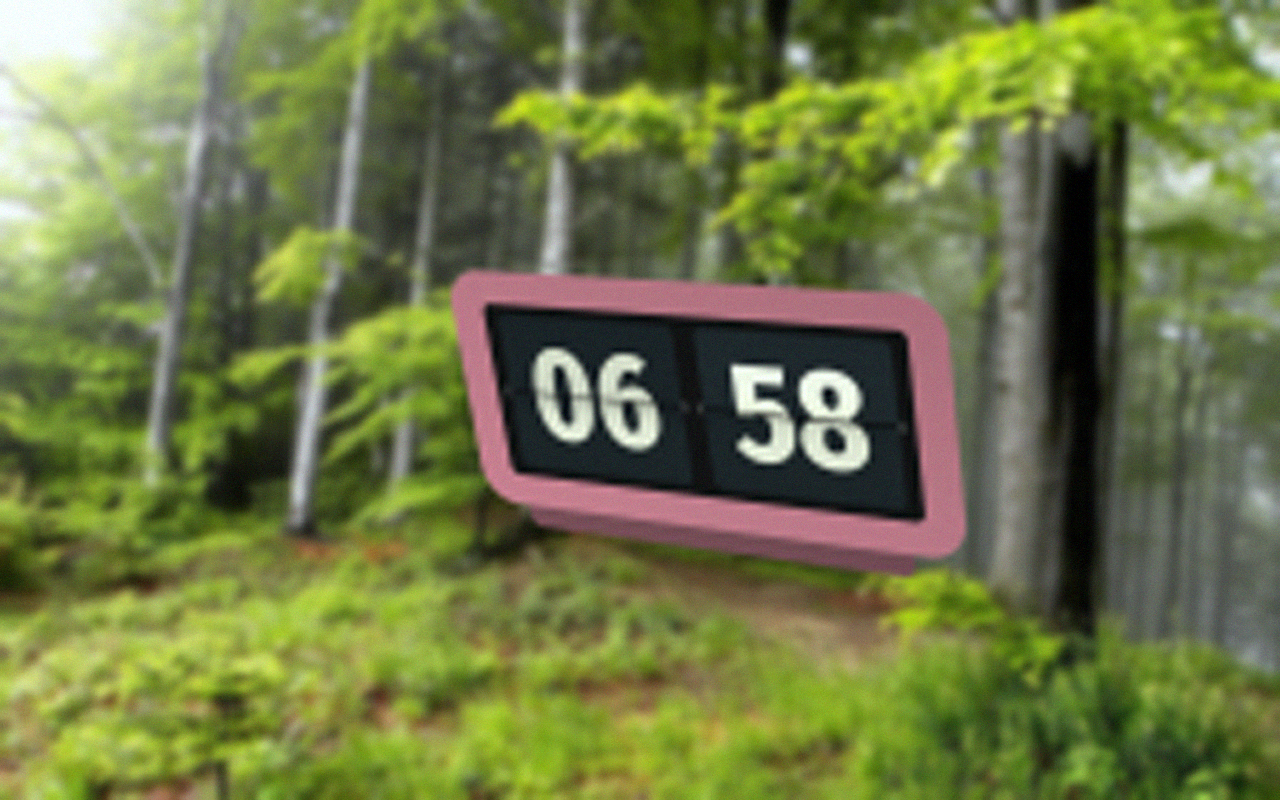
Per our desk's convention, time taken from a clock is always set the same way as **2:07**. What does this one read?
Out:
**6:58**
